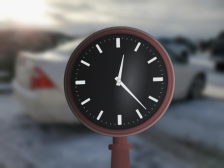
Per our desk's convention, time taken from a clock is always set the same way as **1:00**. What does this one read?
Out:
**12:23**
